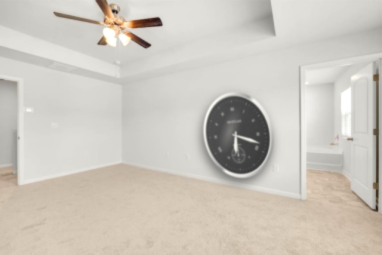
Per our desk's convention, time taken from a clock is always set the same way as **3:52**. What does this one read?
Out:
**6:18**
